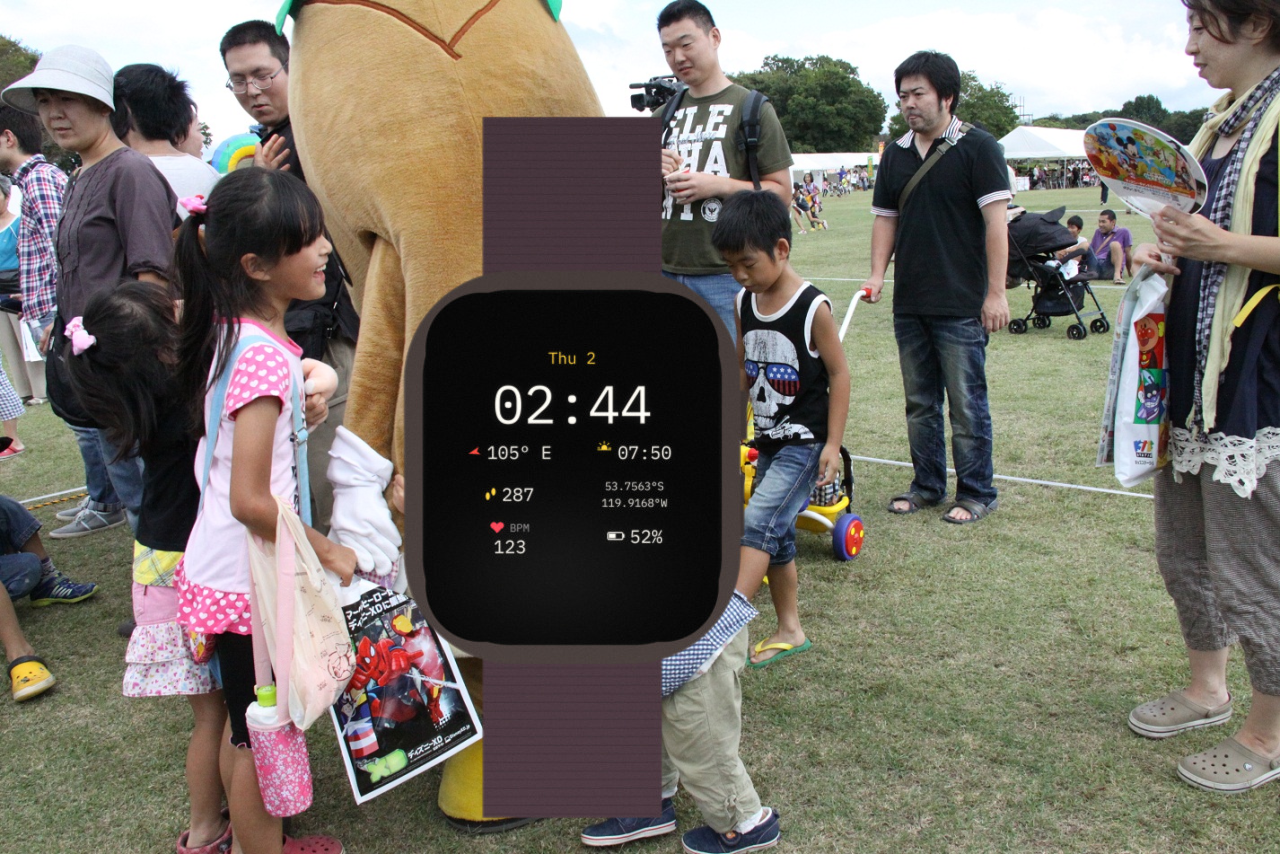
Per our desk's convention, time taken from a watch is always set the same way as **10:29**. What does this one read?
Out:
**2:44**
